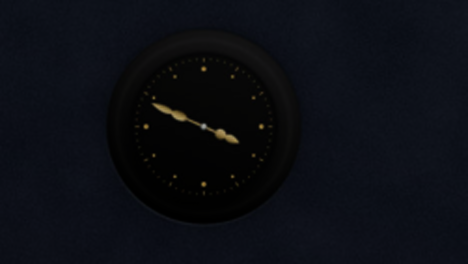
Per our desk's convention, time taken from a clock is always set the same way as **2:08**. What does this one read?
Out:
**3:49**
